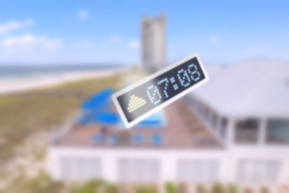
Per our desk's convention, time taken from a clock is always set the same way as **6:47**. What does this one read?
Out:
**7:08**
